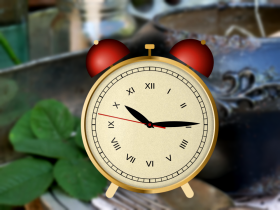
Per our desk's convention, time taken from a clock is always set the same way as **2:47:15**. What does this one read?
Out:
**10:14:47**
